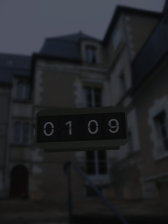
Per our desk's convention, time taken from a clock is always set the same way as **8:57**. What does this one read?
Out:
**1:09**
